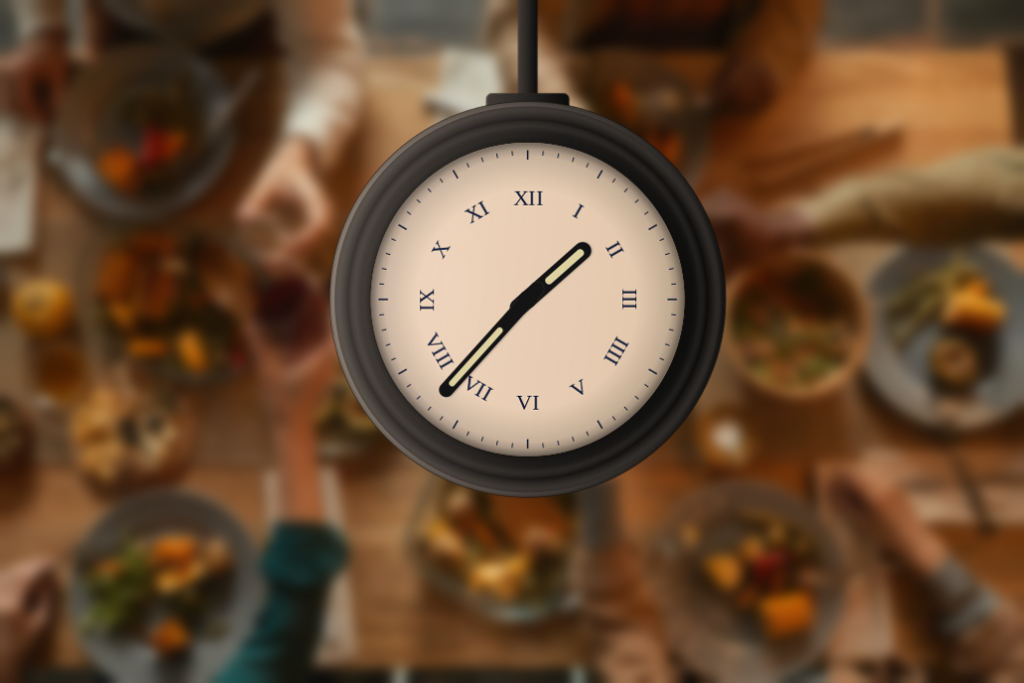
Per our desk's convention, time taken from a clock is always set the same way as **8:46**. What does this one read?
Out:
**1:37**
